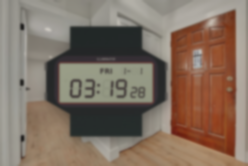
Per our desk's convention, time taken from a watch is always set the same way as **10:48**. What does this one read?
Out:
**3:19**
